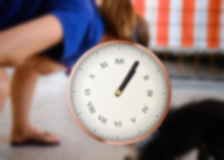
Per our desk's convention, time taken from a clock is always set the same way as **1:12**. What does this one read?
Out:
**1:05**
